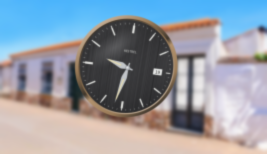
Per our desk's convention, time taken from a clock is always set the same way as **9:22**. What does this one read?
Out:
**9:32**
